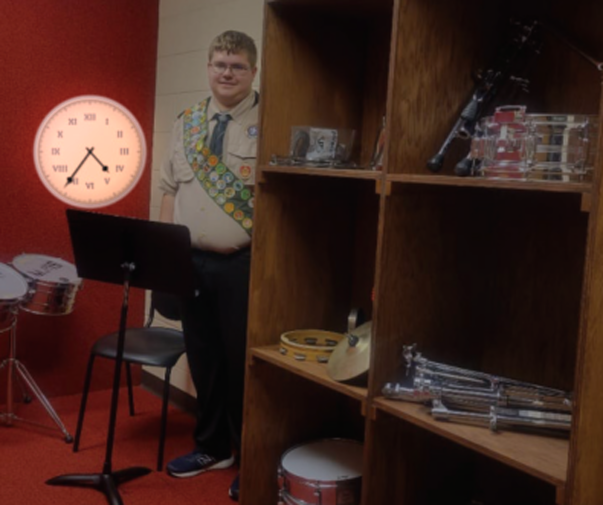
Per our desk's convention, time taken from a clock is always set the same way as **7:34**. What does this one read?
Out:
**4:36**
